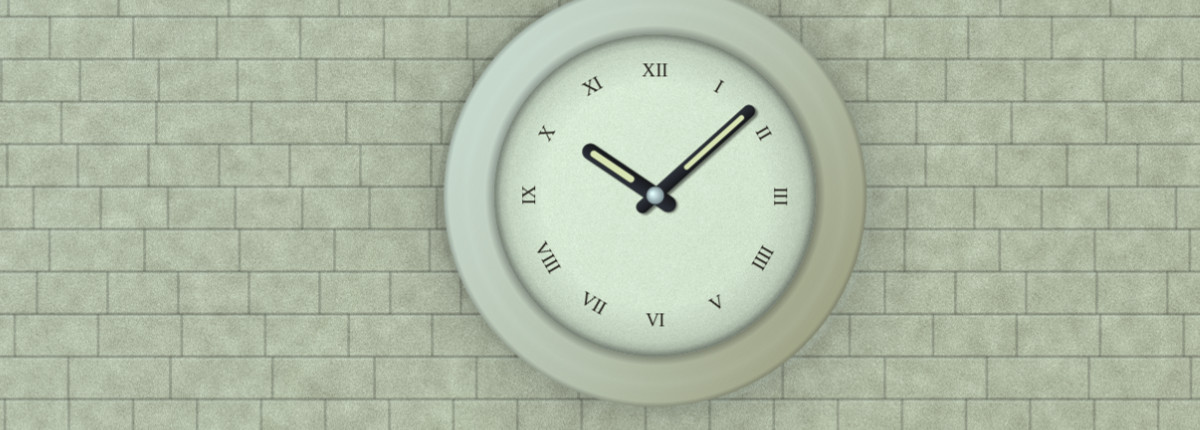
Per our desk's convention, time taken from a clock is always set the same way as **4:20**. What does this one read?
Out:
**10:08**
